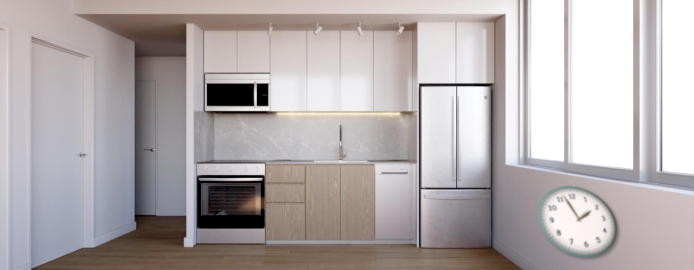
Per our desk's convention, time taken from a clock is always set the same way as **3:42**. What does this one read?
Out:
**1:57**
